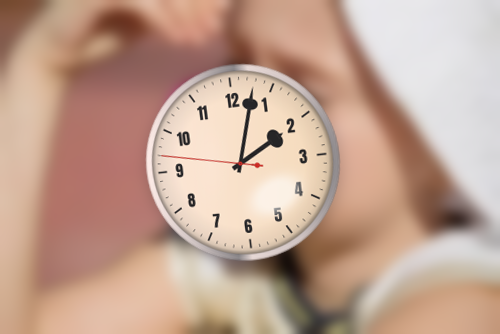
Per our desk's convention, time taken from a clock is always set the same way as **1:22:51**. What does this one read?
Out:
**2:02:47**
